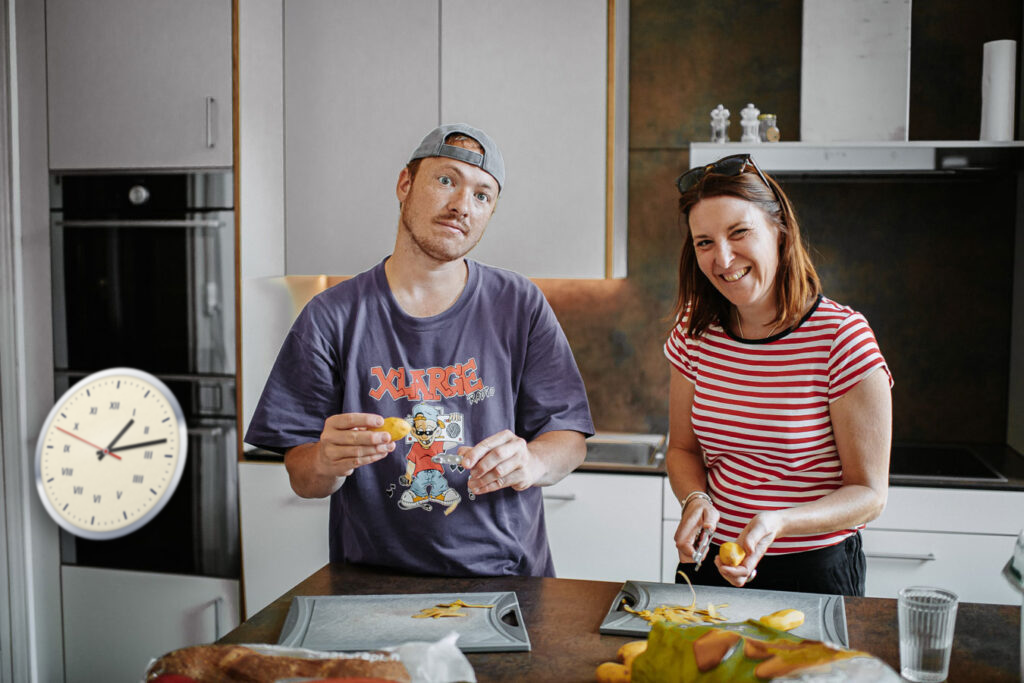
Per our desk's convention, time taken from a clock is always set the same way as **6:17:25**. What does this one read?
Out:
**1:12:48**
